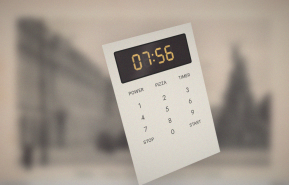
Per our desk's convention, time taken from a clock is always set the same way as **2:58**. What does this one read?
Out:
**7:56**
